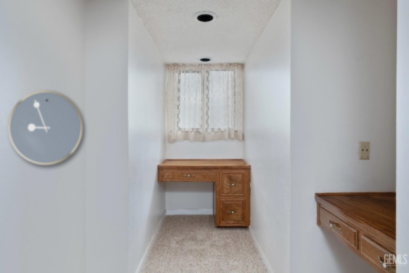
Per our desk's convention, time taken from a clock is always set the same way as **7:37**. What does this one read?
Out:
**8:56**
